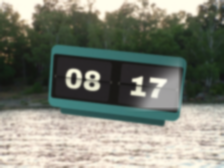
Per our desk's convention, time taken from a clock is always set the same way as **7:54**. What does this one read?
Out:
**8:17**
